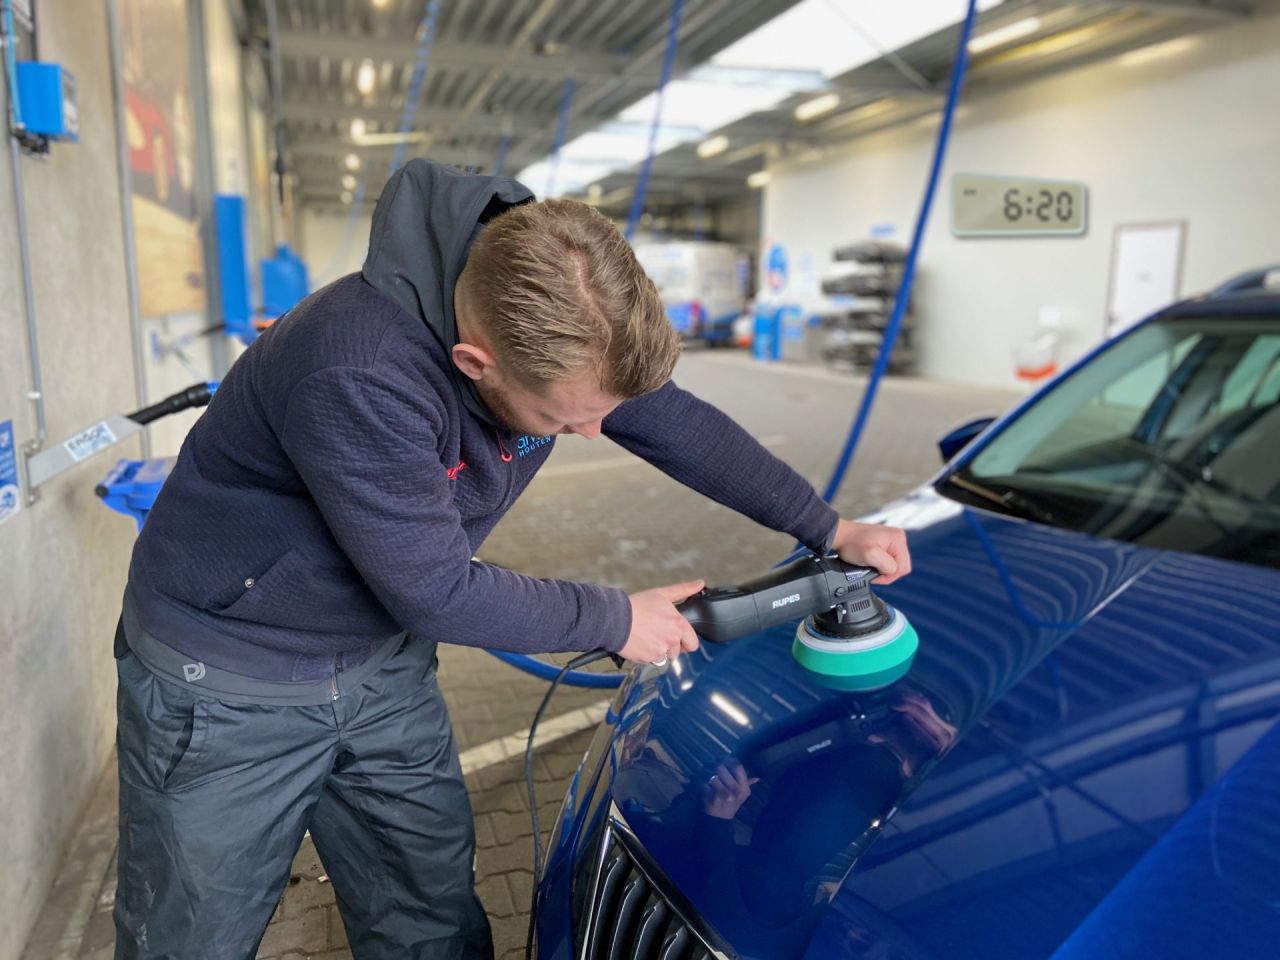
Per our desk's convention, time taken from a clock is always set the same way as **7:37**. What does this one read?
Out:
**6:20**
